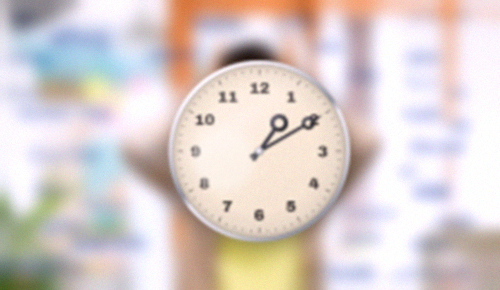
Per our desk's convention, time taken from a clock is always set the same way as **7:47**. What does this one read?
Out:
**1:10**
